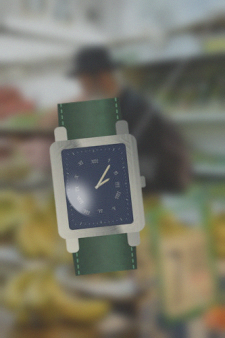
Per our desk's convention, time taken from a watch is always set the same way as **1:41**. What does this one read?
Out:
**2:06**
